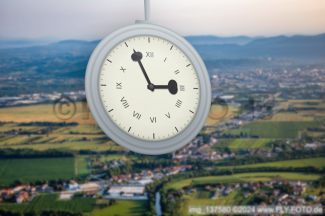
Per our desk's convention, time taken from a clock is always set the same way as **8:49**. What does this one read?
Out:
**2:56**
